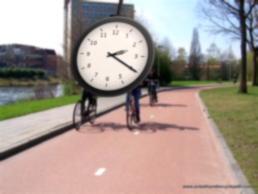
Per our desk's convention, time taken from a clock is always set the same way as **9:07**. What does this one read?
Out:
**2:20**
